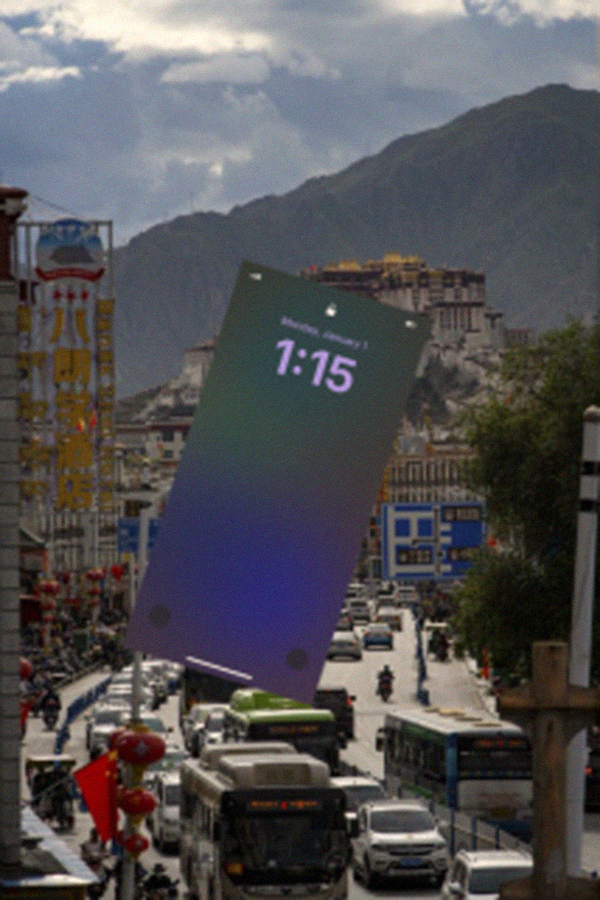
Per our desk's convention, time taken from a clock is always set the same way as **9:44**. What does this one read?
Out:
**1:15**
